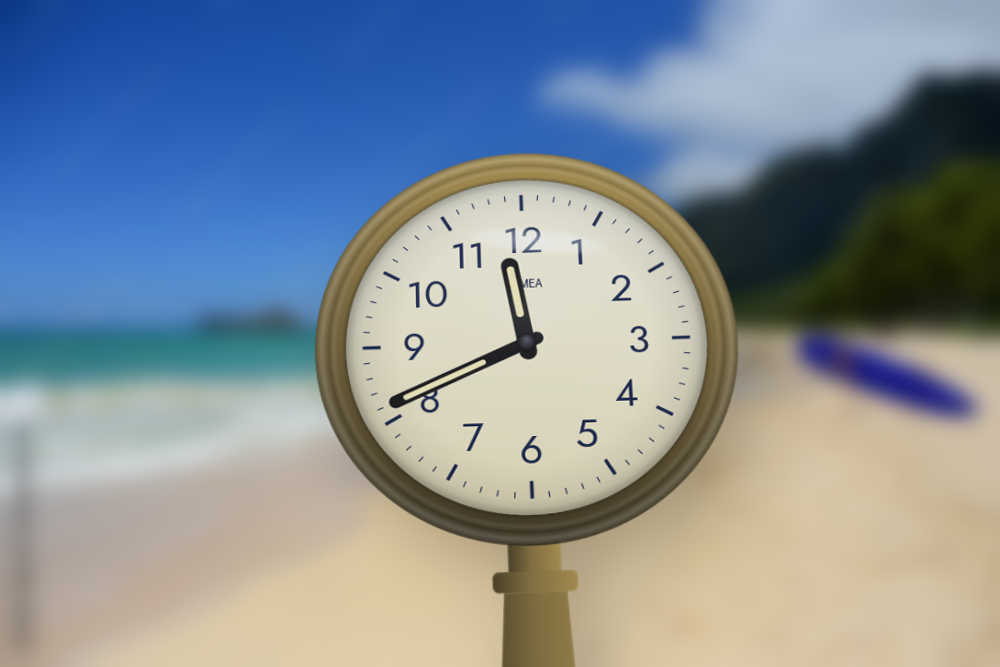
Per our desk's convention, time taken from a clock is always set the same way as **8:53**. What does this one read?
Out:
**11:41**
